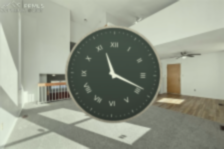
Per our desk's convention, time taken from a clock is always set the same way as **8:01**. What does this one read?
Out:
**11:19**
